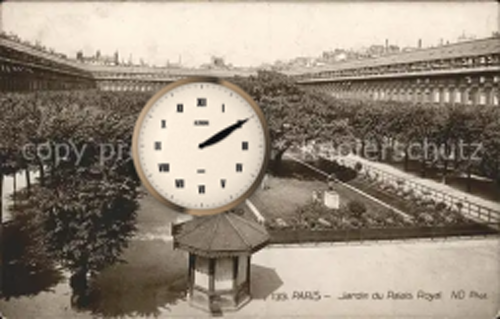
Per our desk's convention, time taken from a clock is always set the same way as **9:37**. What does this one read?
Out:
**2:10**
